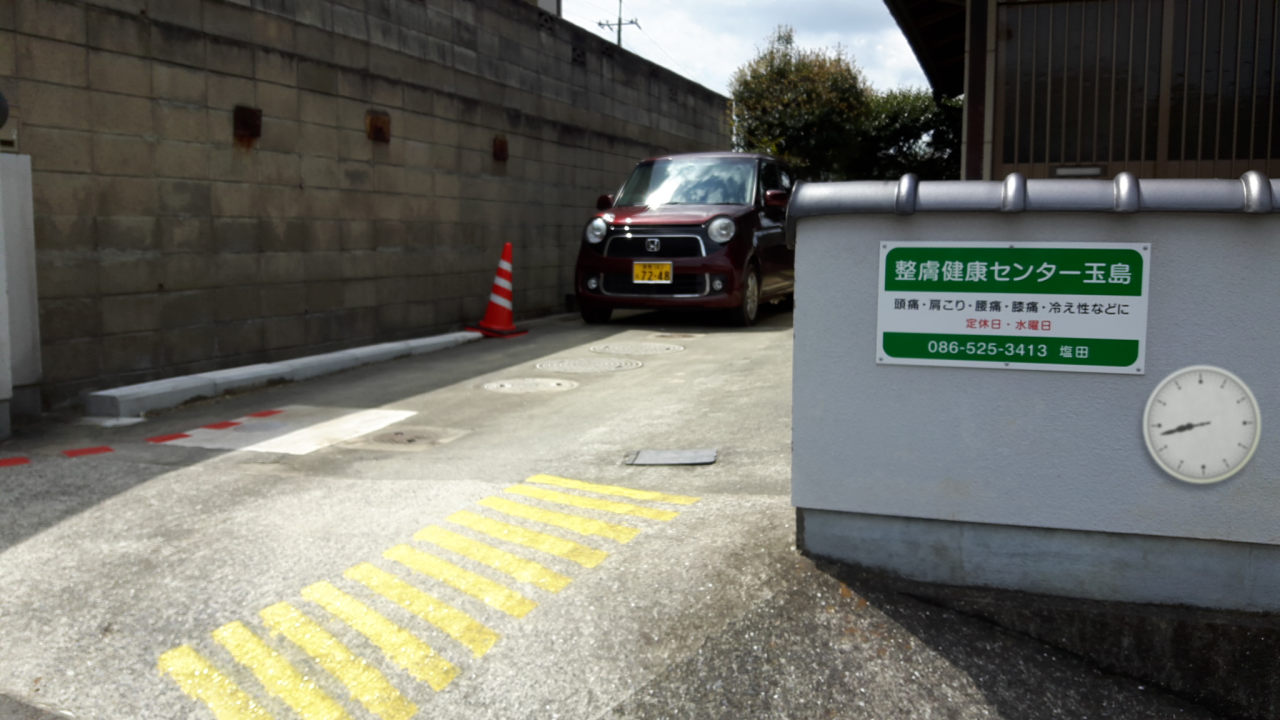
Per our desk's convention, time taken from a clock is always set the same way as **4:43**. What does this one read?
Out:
**8:43**
